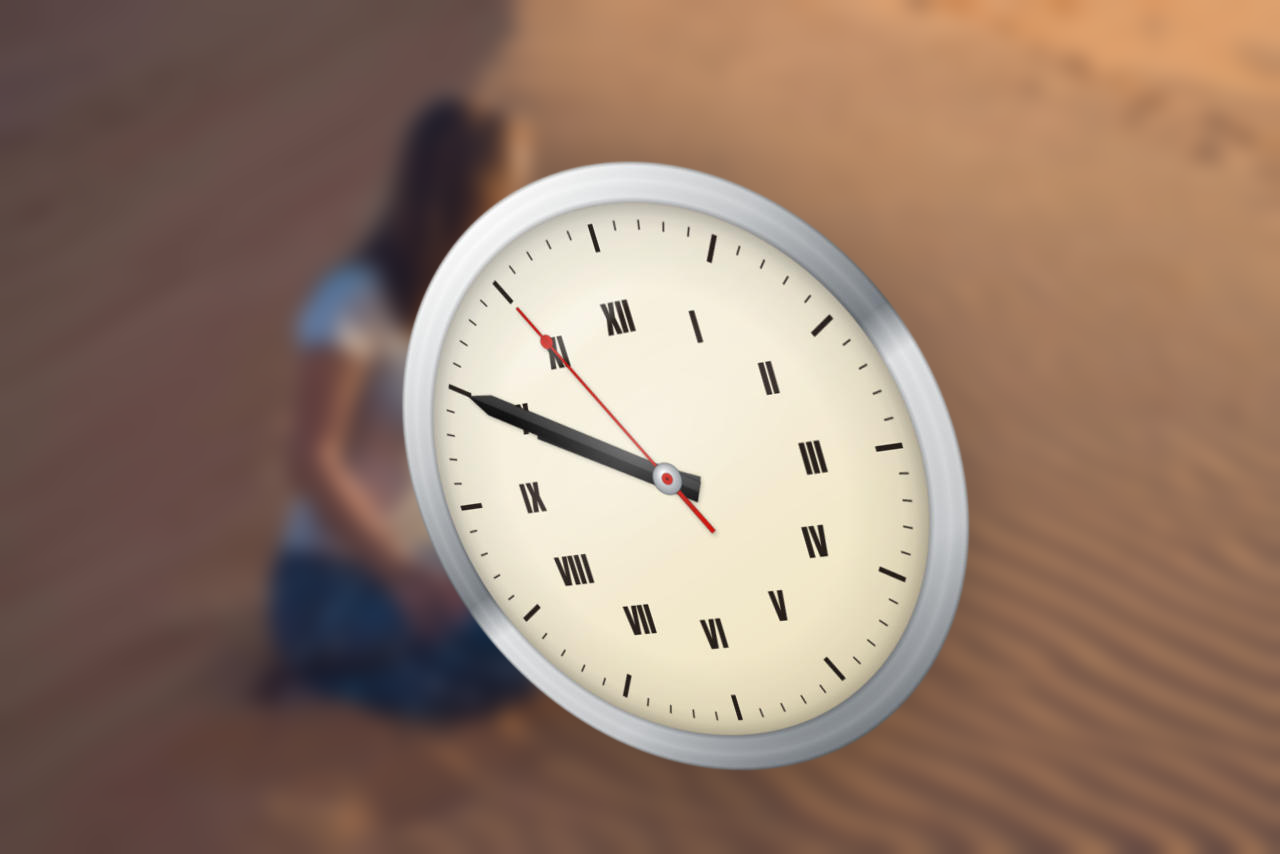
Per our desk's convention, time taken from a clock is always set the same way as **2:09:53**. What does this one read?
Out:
**9:49:55**
